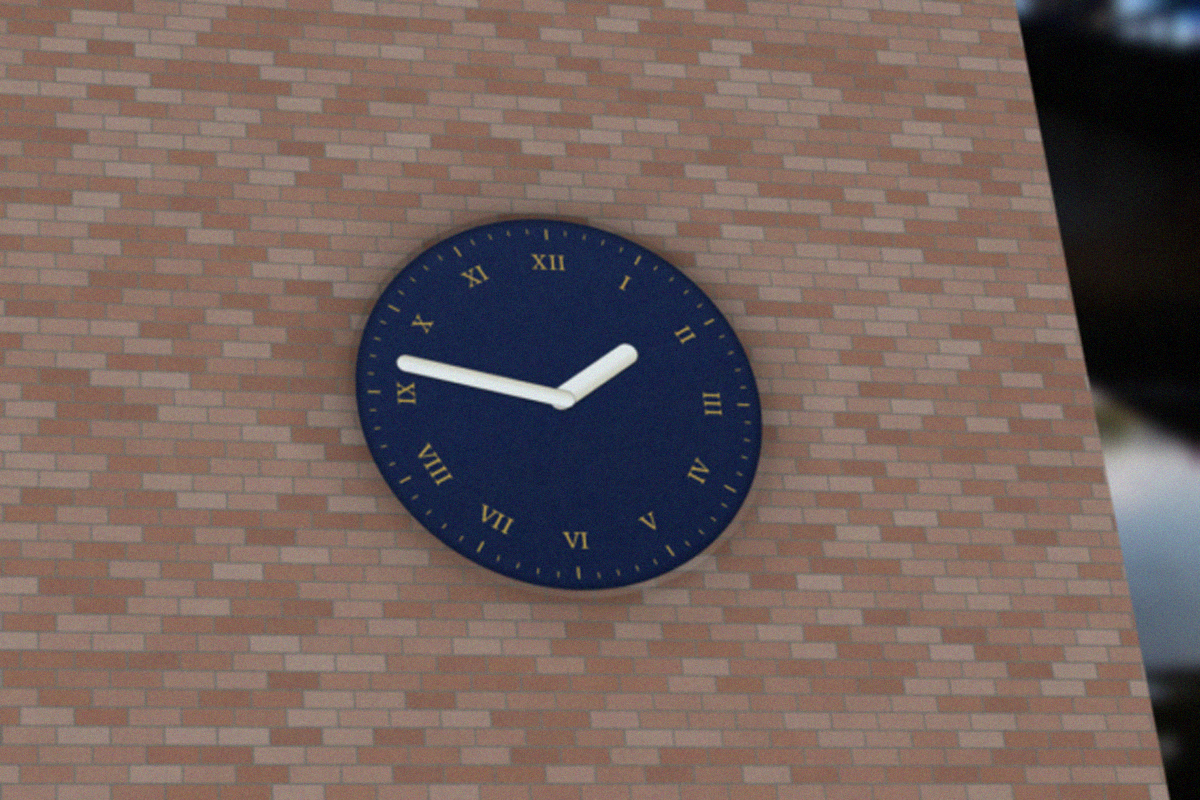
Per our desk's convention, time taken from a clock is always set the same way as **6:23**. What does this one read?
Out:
**1:47**
